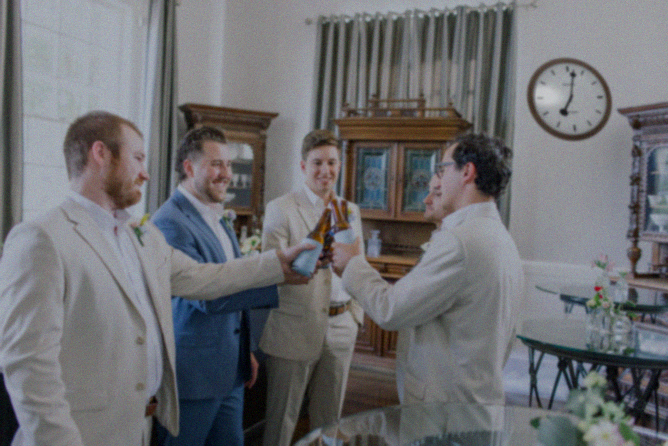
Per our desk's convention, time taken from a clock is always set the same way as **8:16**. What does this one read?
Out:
**7:02**
